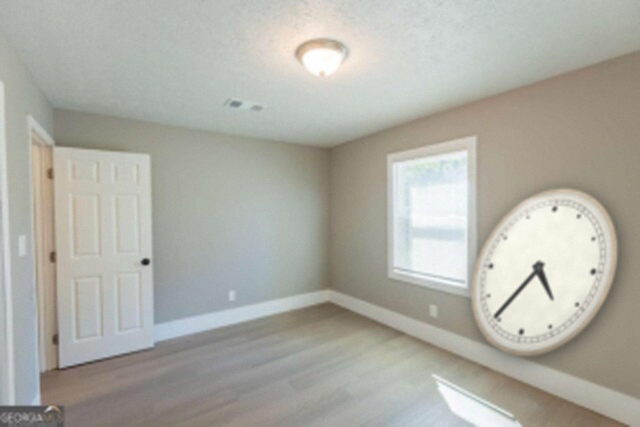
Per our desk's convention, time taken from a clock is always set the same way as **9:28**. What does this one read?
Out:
**4:36**
